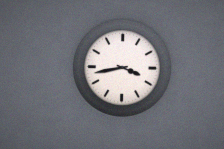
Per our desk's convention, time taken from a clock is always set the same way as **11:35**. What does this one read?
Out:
**3:43**
